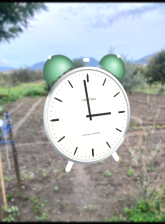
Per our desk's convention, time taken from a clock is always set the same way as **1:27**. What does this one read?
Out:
**2:59**
